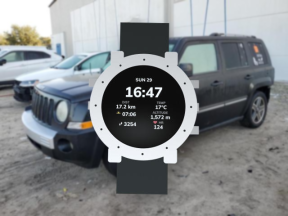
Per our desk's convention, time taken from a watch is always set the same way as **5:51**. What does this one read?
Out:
**16:47**
